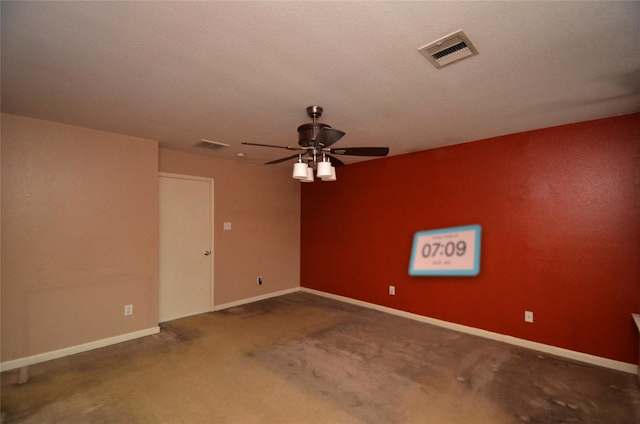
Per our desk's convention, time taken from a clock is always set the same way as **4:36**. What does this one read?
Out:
**7:09**
